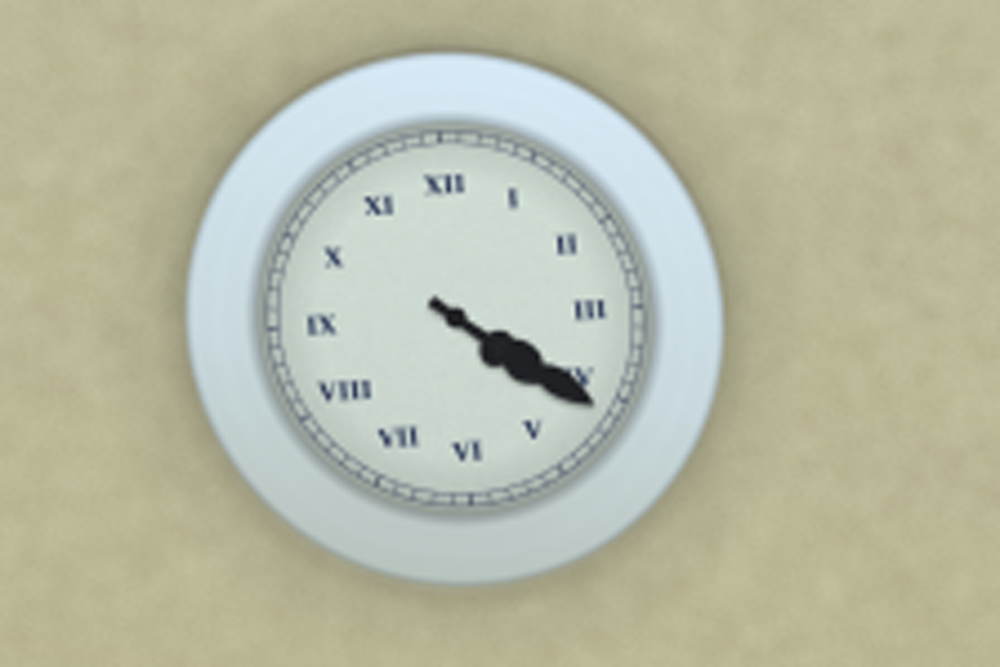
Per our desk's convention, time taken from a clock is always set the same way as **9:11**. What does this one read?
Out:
**4:21**
